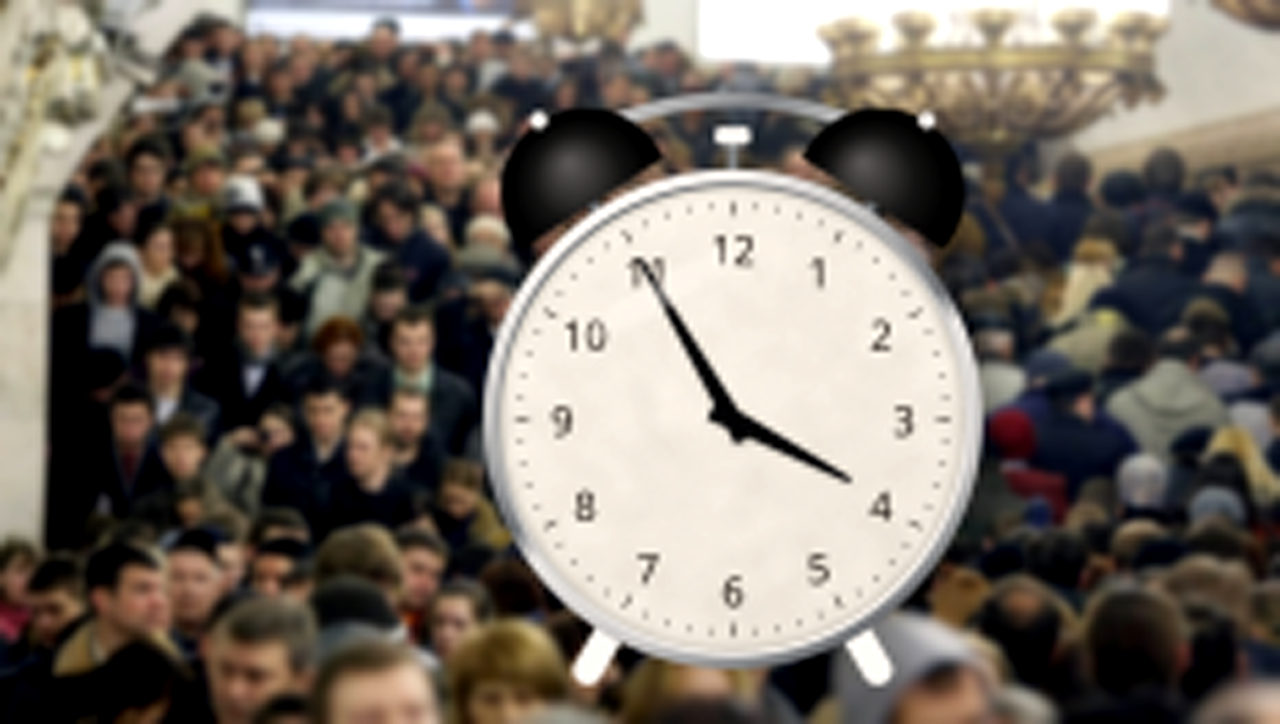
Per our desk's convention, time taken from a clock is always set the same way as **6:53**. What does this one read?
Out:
**3:55**
